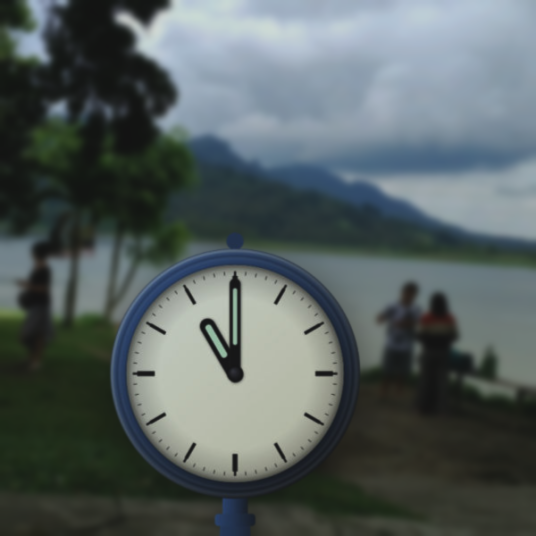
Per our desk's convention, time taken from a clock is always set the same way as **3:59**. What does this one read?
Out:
**11:00**
